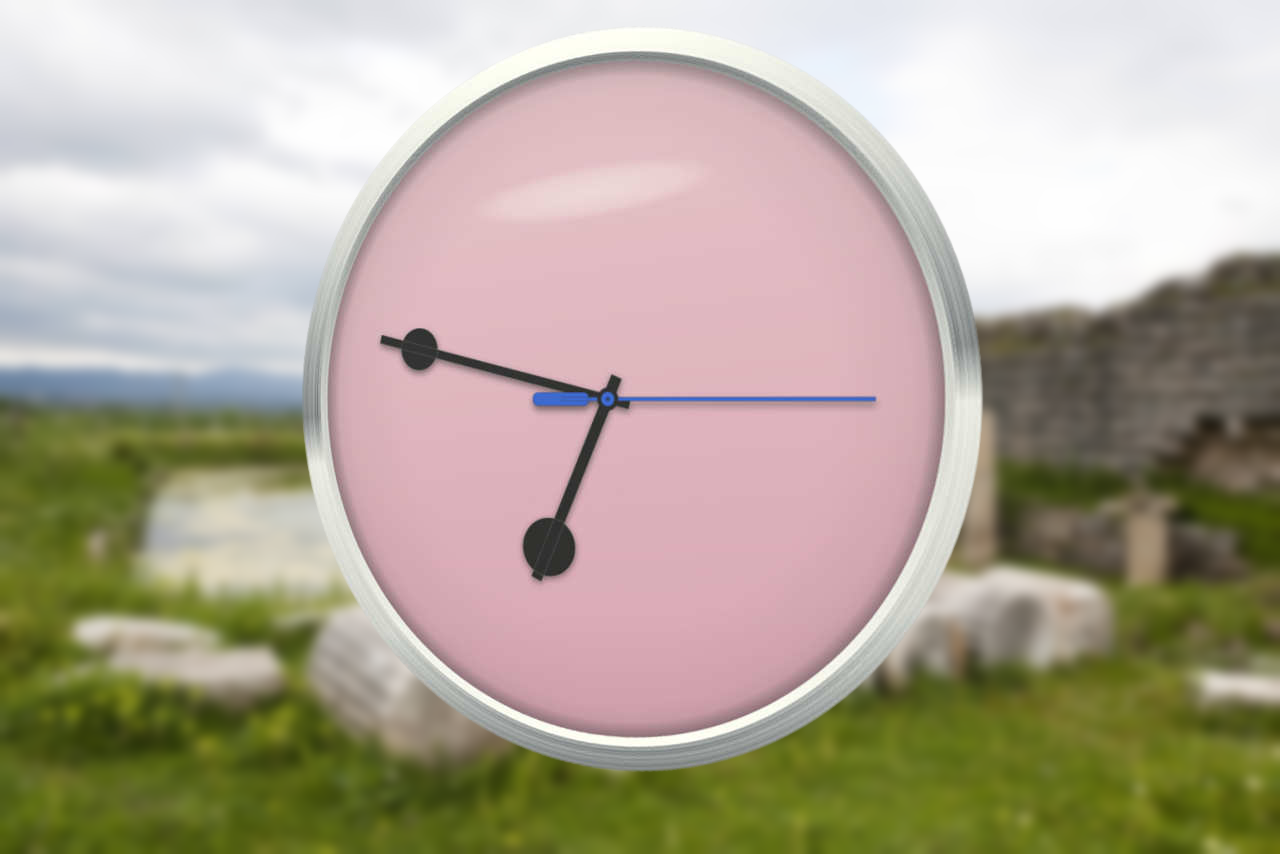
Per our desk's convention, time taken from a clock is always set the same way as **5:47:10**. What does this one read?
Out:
**6:47:15**
